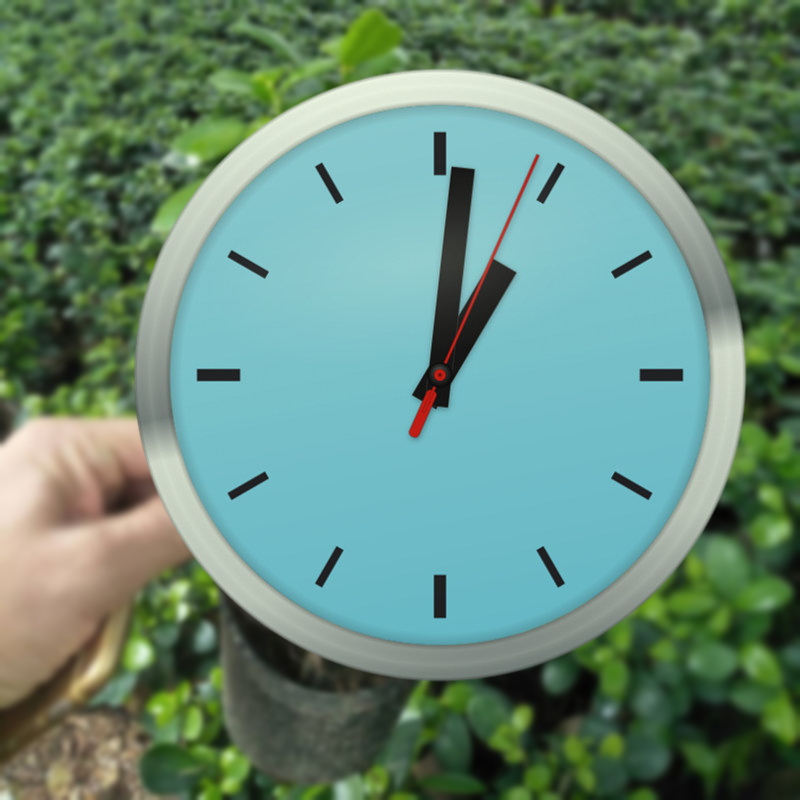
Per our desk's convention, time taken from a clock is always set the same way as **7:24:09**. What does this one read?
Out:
**1:01:04**
